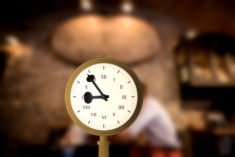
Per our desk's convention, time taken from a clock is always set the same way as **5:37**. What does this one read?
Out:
**8:54**
